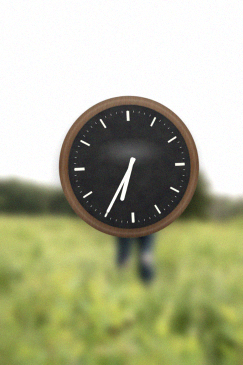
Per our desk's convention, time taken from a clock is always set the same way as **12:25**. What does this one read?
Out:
**6:35**
